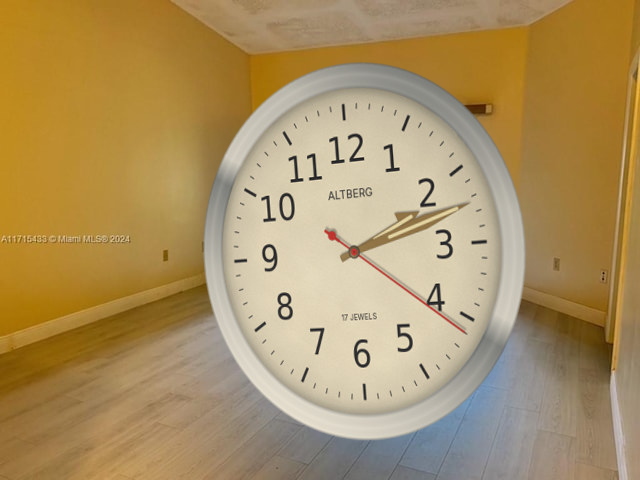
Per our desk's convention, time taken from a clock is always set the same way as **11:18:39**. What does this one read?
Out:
**2:12:21**
